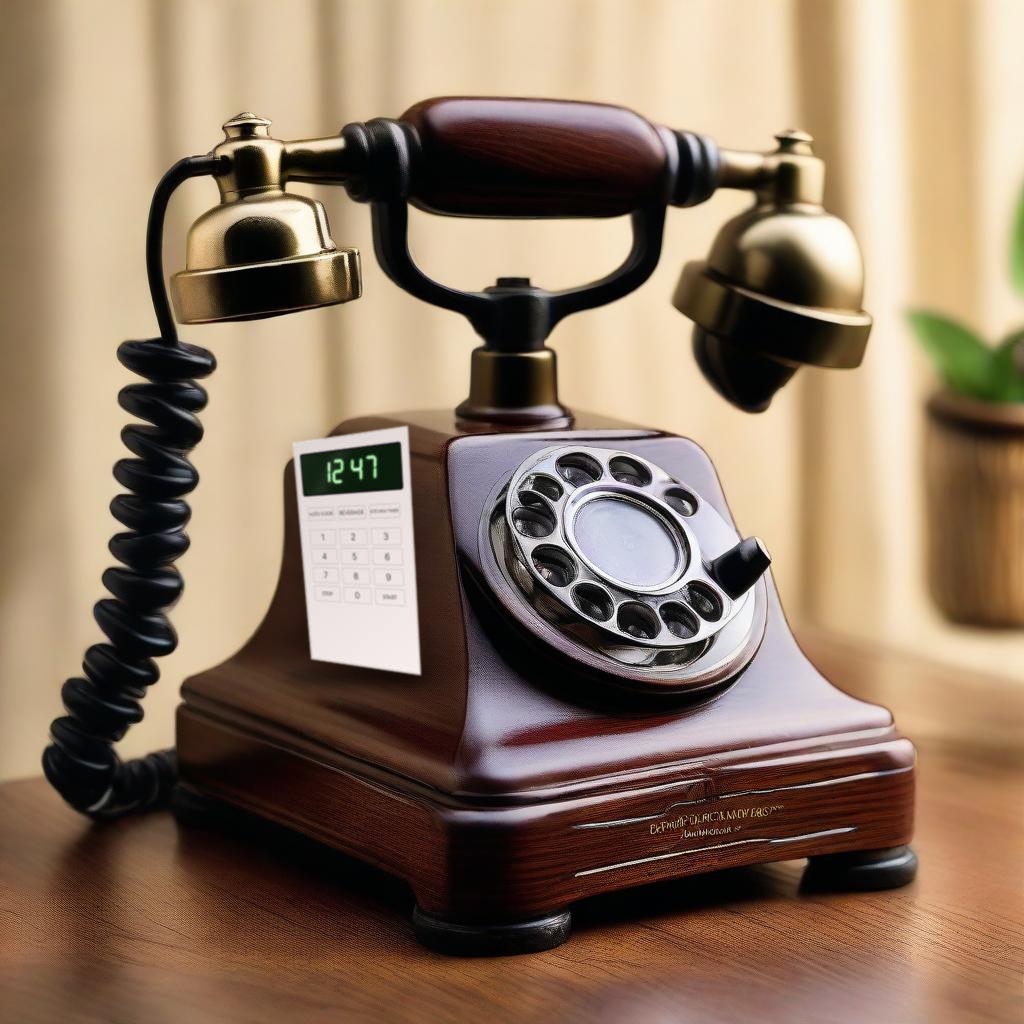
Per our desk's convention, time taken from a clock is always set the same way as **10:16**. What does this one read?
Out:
**12:47**
